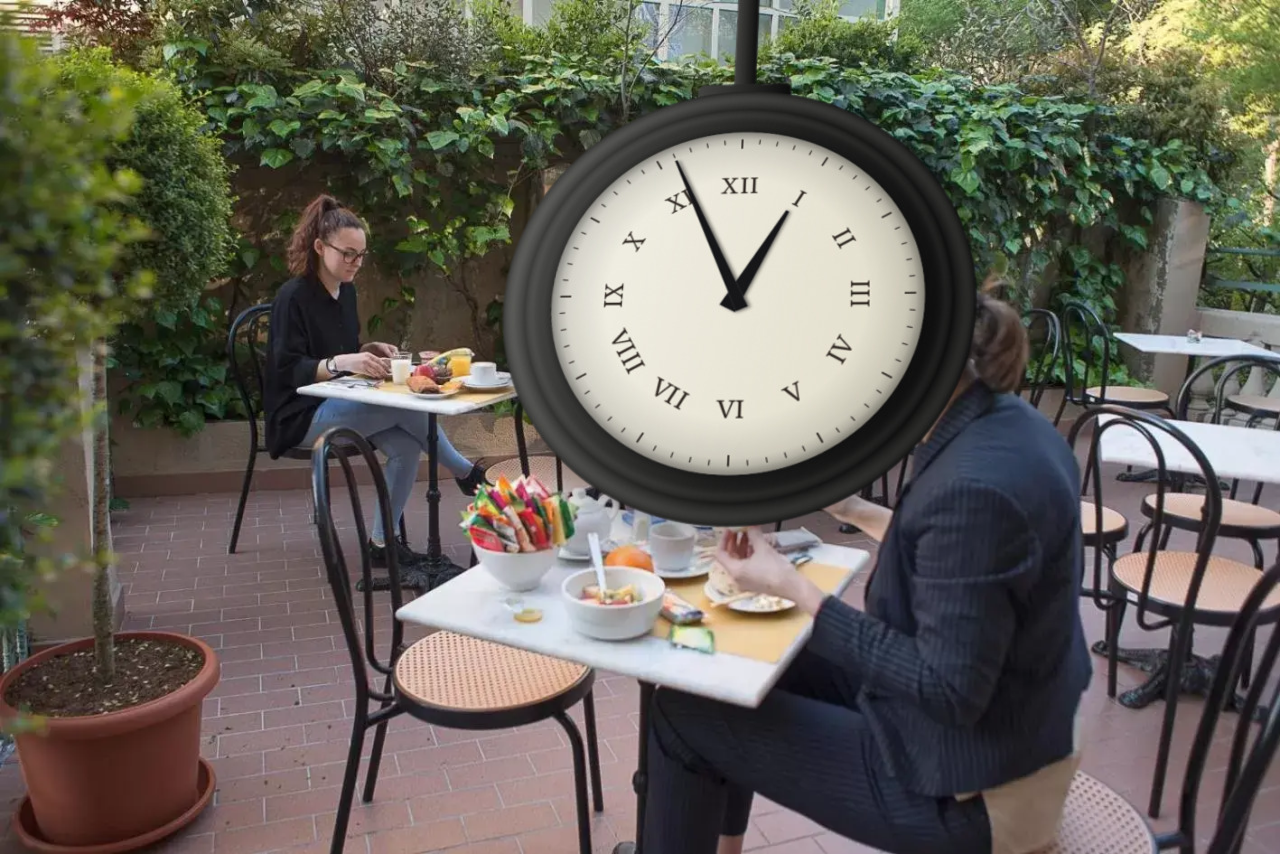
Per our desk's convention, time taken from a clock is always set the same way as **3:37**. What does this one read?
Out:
**12:56**
